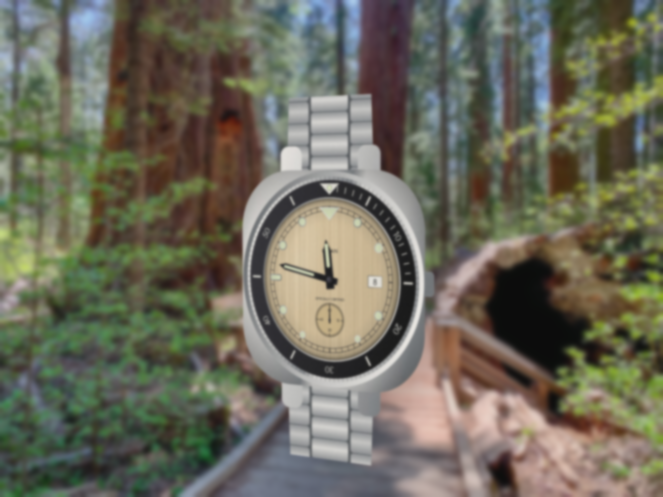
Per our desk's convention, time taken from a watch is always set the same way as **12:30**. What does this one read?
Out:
**11:47**
